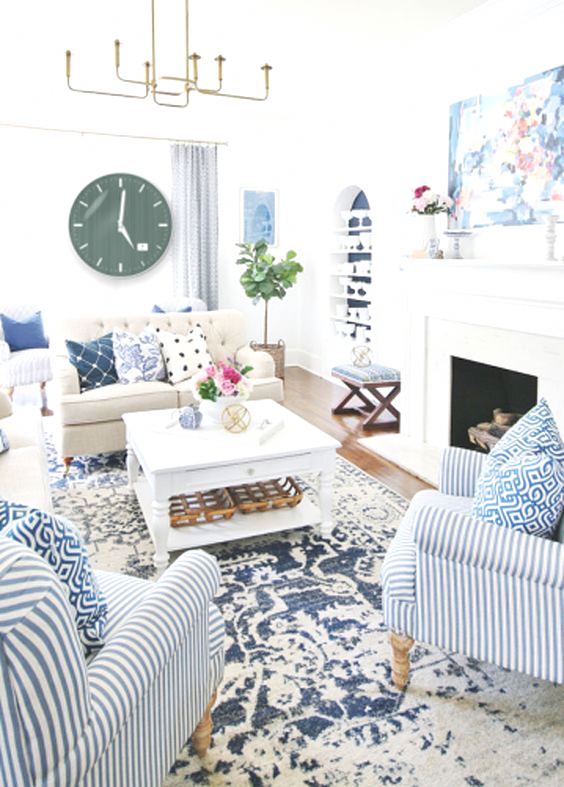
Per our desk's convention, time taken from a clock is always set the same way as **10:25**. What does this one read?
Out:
**5:01**
